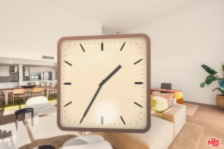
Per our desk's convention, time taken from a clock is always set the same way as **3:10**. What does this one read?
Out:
**1:35**
